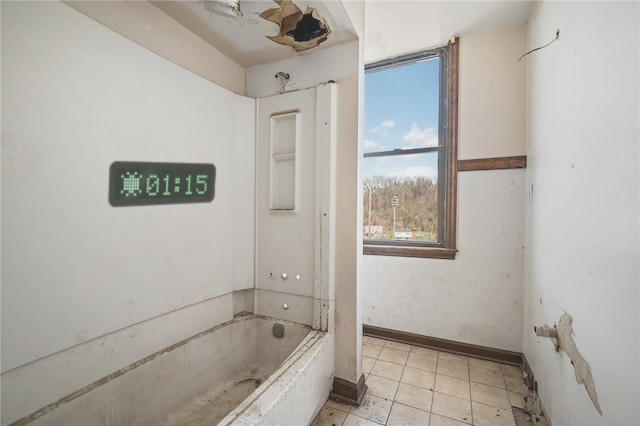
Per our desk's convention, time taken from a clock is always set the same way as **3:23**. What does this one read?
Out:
**1:15**
